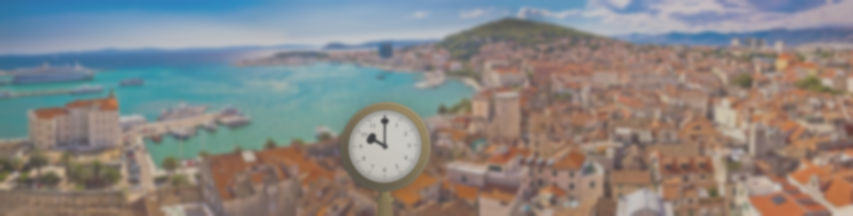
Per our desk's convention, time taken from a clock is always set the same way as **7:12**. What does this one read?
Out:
**10:00**
